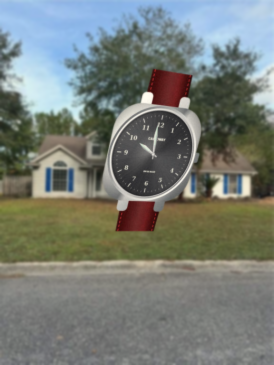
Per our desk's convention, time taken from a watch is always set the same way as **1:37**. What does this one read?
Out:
**9:59**
